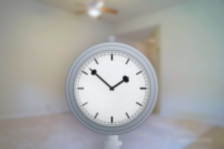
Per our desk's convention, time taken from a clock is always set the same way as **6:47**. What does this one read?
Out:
**1:52**
